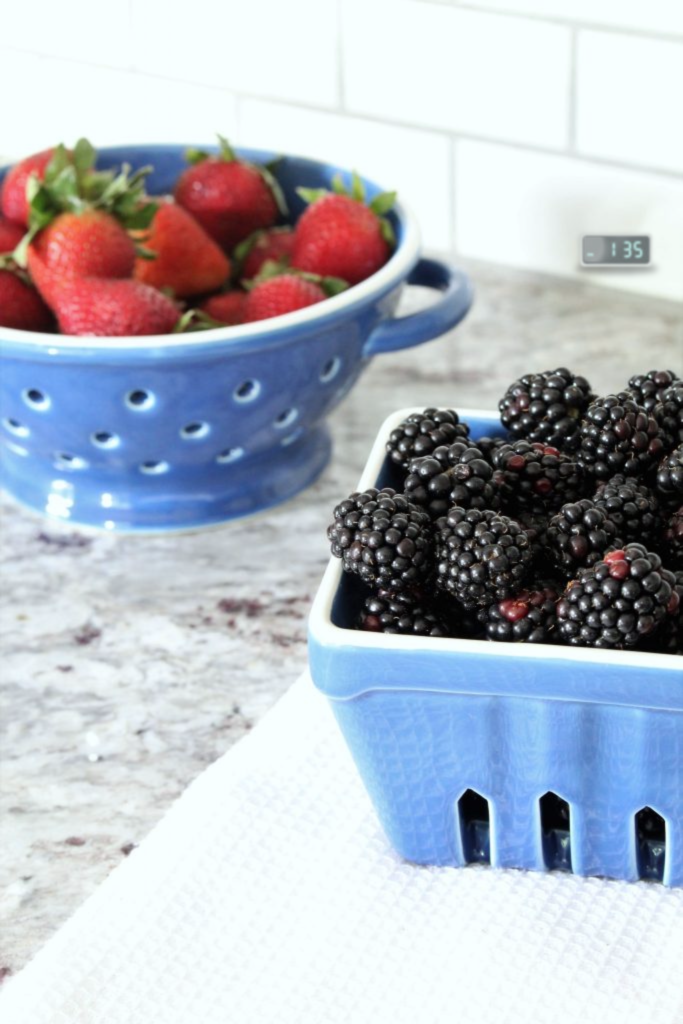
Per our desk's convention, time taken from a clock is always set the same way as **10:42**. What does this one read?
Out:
**1:35**
